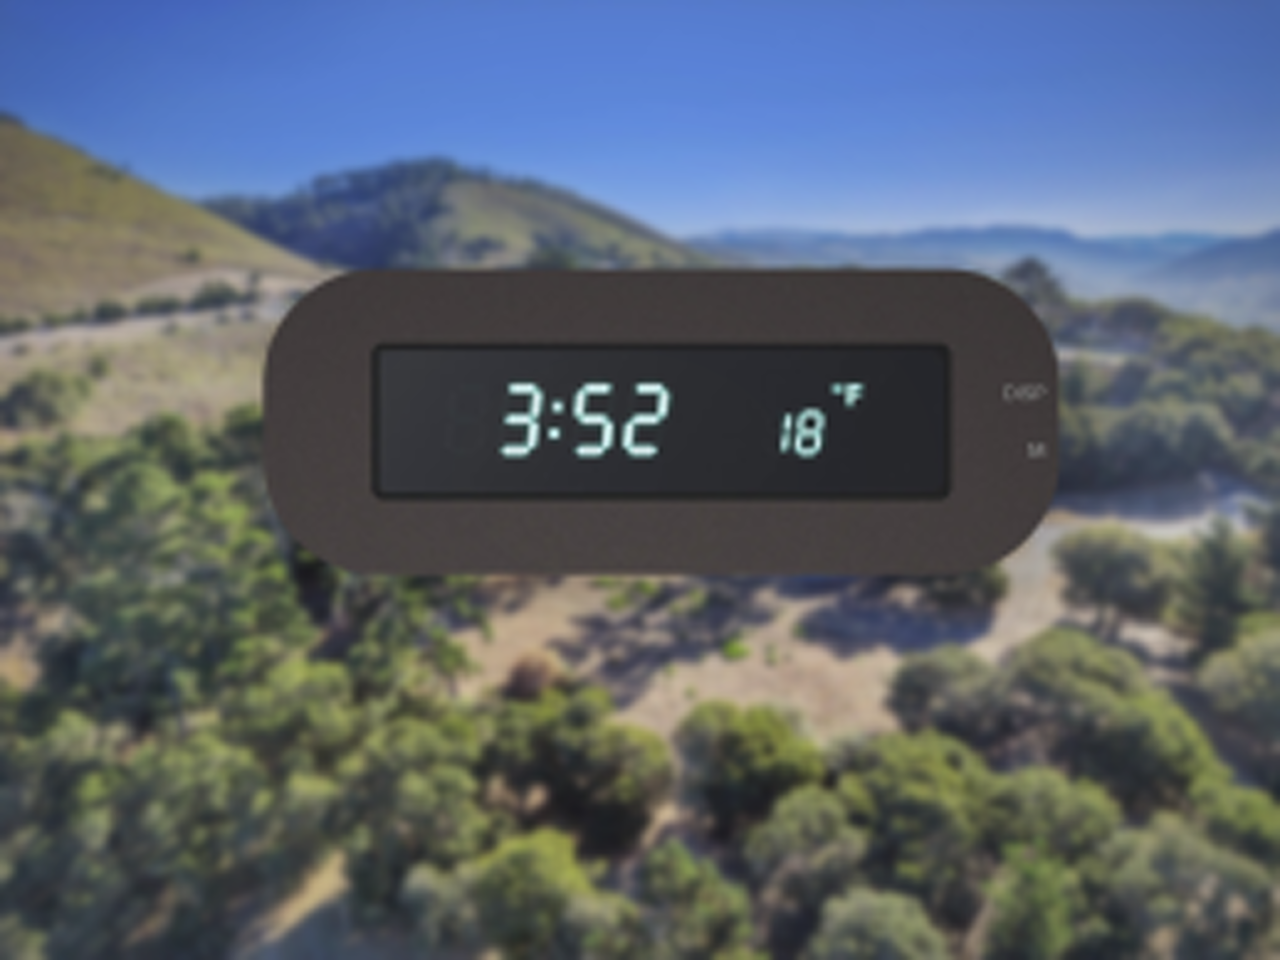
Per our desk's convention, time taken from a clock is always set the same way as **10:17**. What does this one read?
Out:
**3:52**
